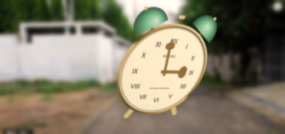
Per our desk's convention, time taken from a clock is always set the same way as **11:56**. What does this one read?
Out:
**2:59**
